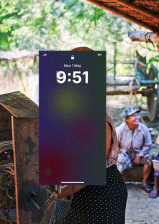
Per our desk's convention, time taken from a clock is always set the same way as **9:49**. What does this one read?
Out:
**9:51**
